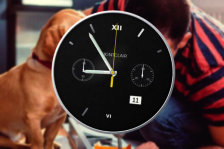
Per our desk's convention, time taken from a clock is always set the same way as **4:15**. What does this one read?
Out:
**8:54**
